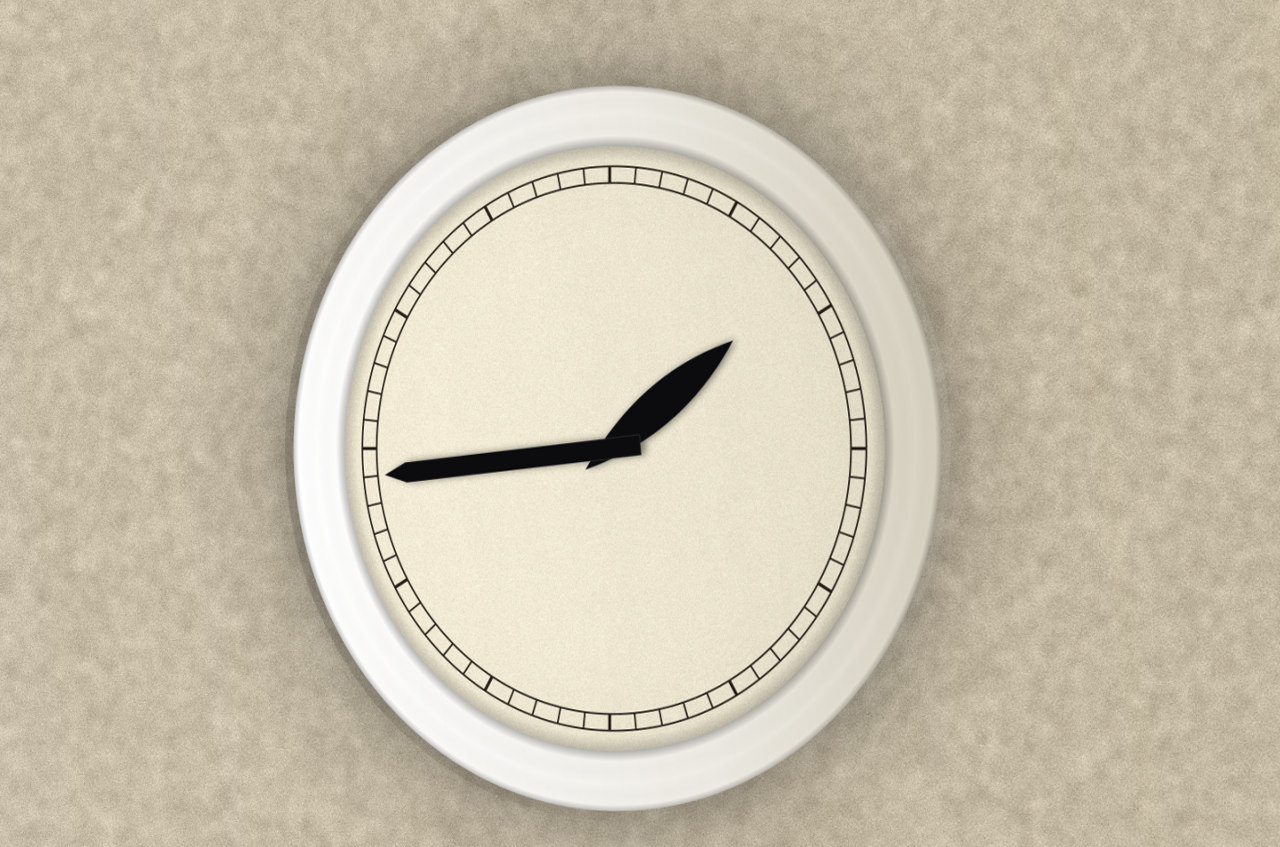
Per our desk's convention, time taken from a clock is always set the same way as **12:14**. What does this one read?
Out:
**1:44**
